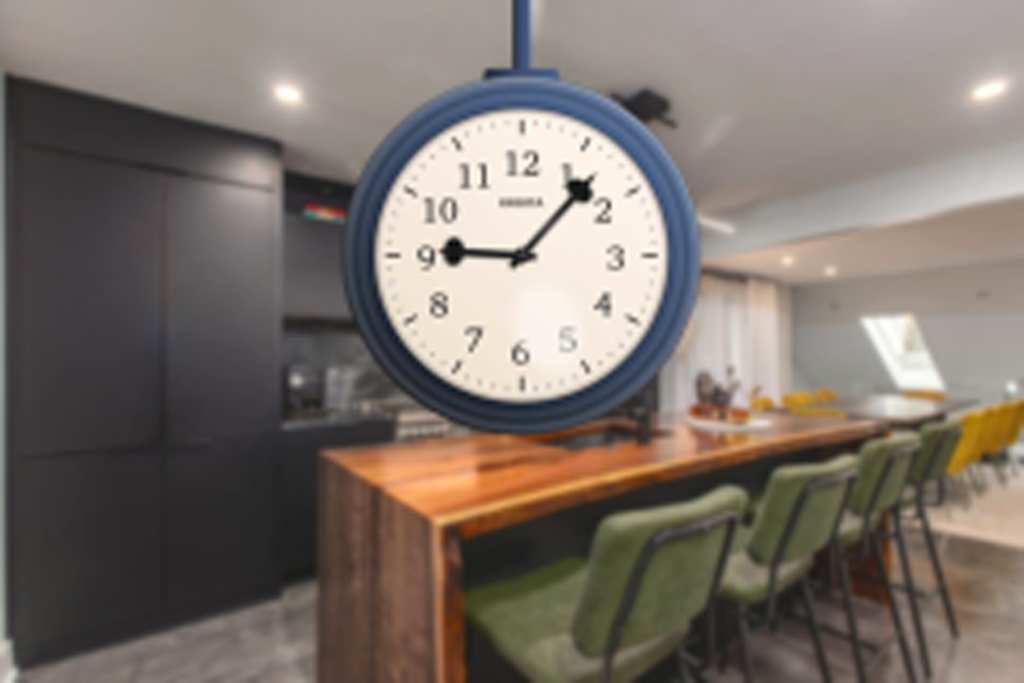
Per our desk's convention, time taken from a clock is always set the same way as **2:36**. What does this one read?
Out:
**9:07**
